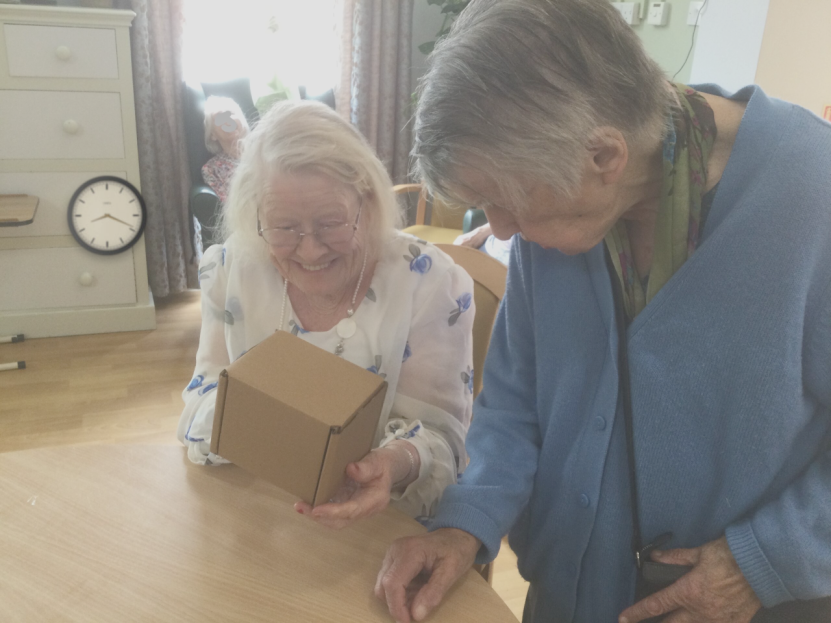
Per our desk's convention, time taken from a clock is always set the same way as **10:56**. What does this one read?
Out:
**8:19**
